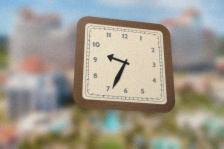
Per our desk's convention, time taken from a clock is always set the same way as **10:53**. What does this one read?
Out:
**9:34**
